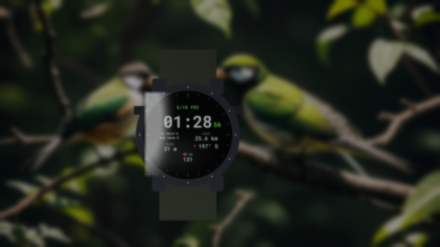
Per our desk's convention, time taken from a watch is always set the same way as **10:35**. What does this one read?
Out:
**1:28**
